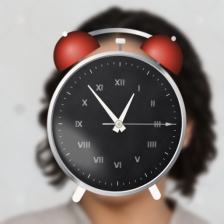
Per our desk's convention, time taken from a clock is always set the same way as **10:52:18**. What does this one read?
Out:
**12:53:15**
